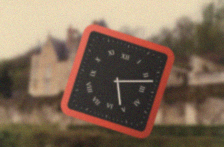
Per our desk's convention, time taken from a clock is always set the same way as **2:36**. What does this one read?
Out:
**5:12**
